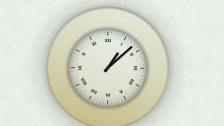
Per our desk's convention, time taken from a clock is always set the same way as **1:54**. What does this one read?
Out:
**1:08**
